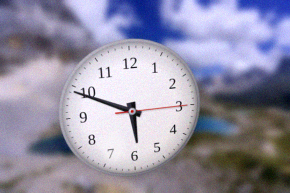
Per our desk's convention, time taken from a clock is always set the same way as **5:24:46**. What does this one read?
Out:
**5:49:15**
